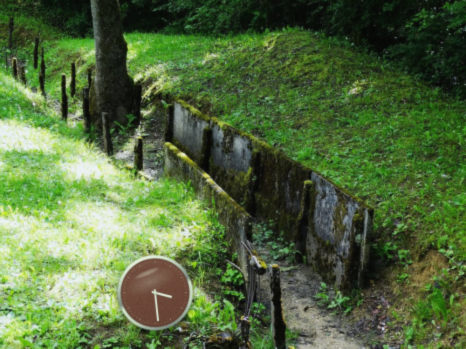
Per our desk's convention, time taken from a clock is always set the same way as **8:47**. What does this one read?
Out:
**3:29**
